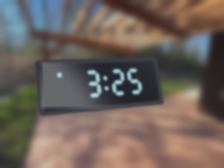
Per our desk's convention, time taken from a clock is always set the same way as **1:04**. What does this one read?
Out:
**3:25**
